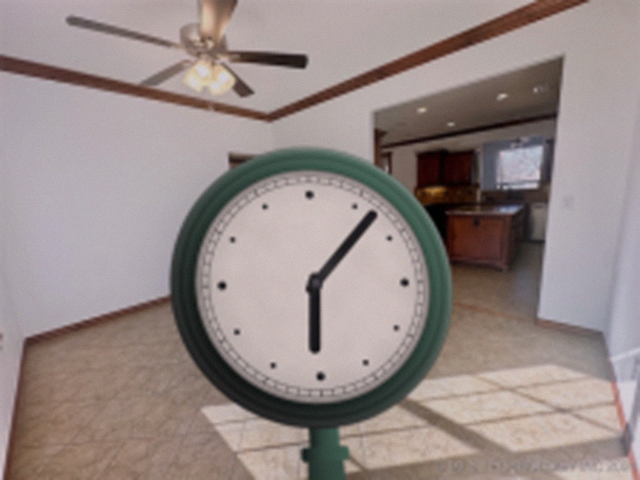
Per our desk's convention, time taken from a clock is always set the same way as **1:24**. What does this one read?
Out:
**6:07**
